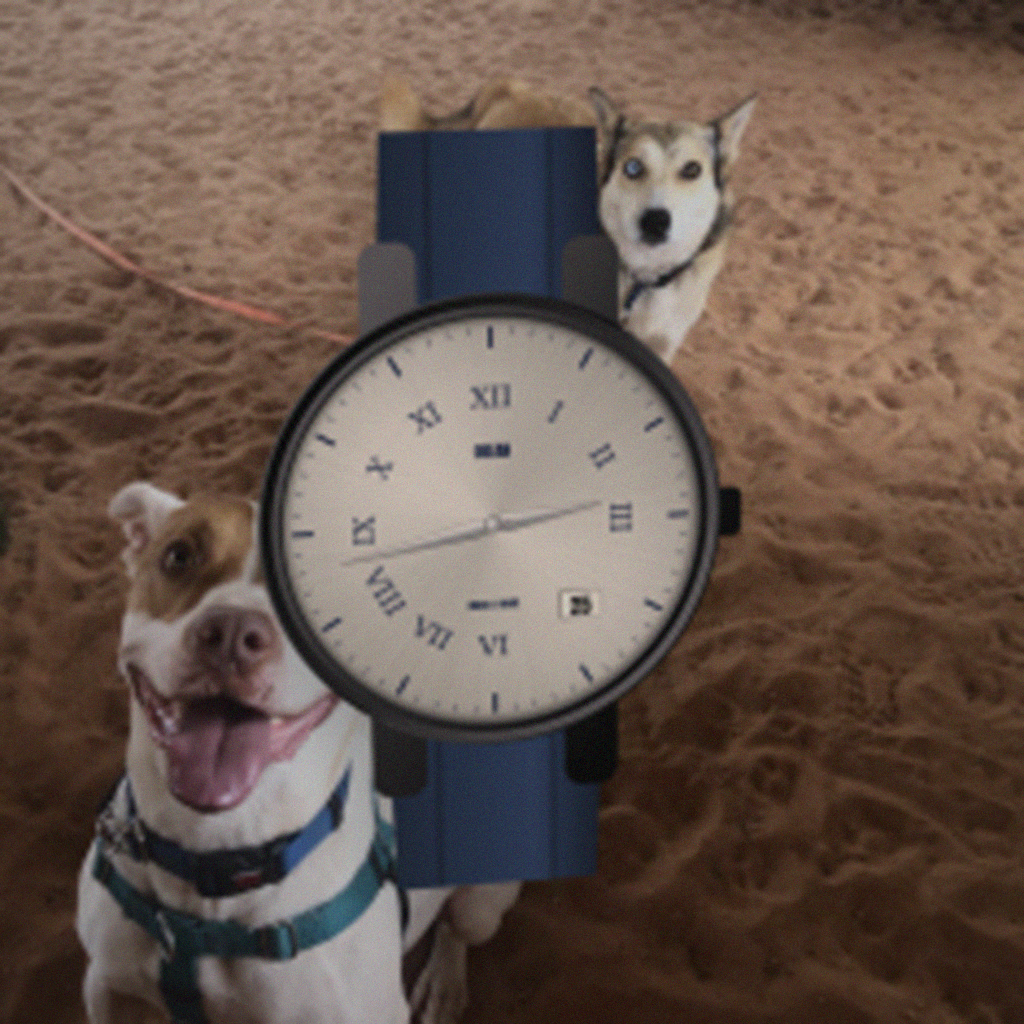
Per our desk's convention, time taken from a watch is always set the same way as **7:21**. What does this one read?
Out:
**2:43**
